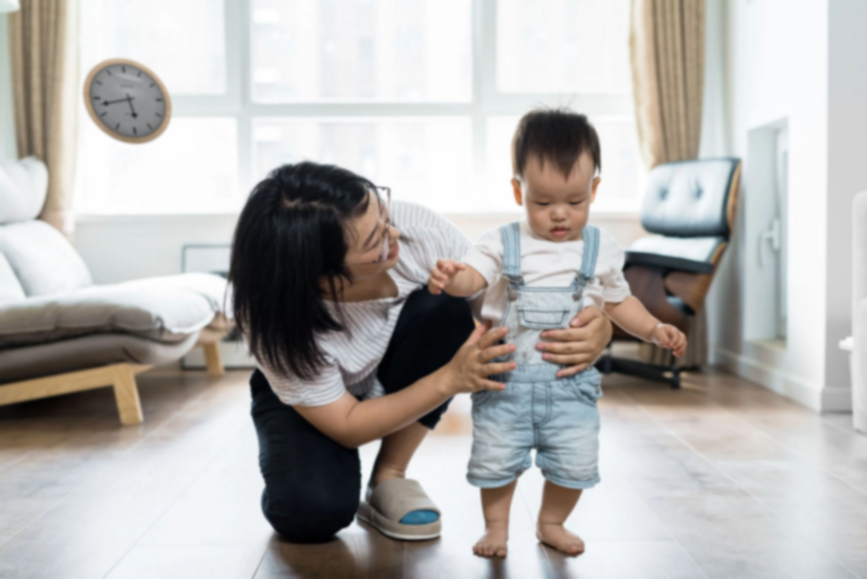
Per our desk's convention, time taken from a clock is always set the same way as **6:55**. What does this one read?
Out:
**5:43**
